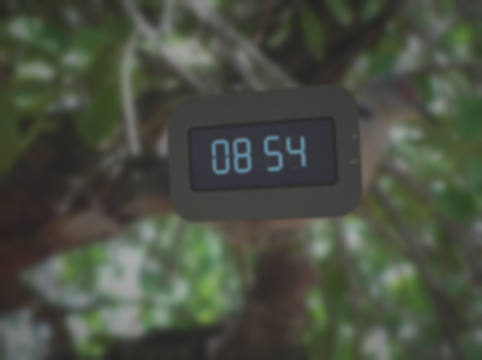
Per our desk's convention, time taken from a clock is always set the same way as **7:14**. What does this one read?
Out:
**8:54**
